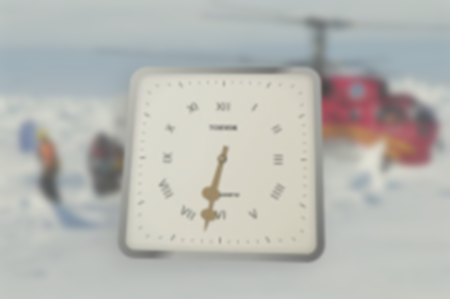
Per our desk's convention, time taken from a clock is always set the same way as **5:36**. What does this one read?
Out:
**6:32**
